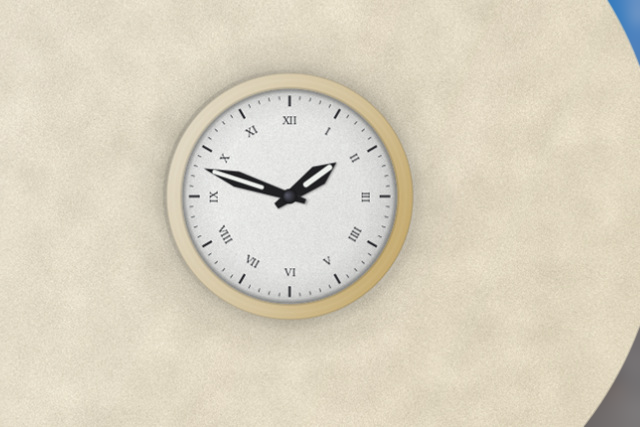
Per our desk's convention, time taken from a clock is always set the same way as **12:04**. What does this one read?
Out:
**1:48**
